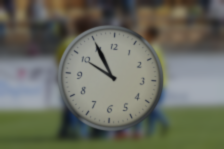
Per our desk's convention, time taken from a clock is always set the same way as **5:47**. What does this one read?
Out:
**9:55**
